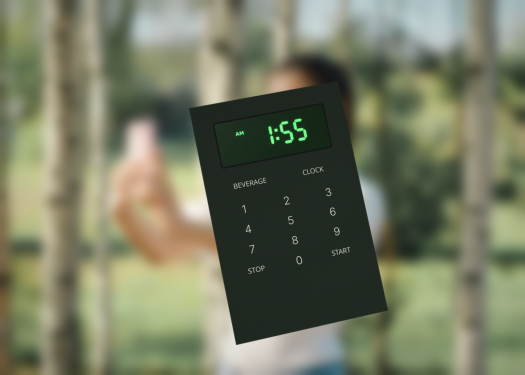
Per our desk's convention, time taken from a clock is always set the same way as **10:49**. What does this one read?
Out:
**1:55**
